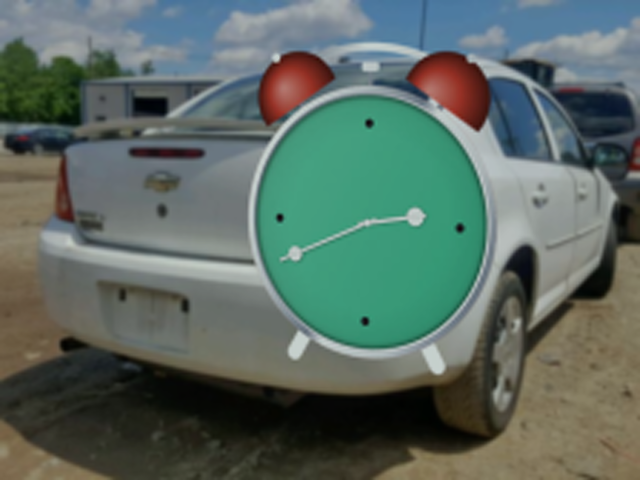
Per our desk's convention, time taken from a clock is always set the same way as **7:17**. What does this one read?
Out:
**2:41**
